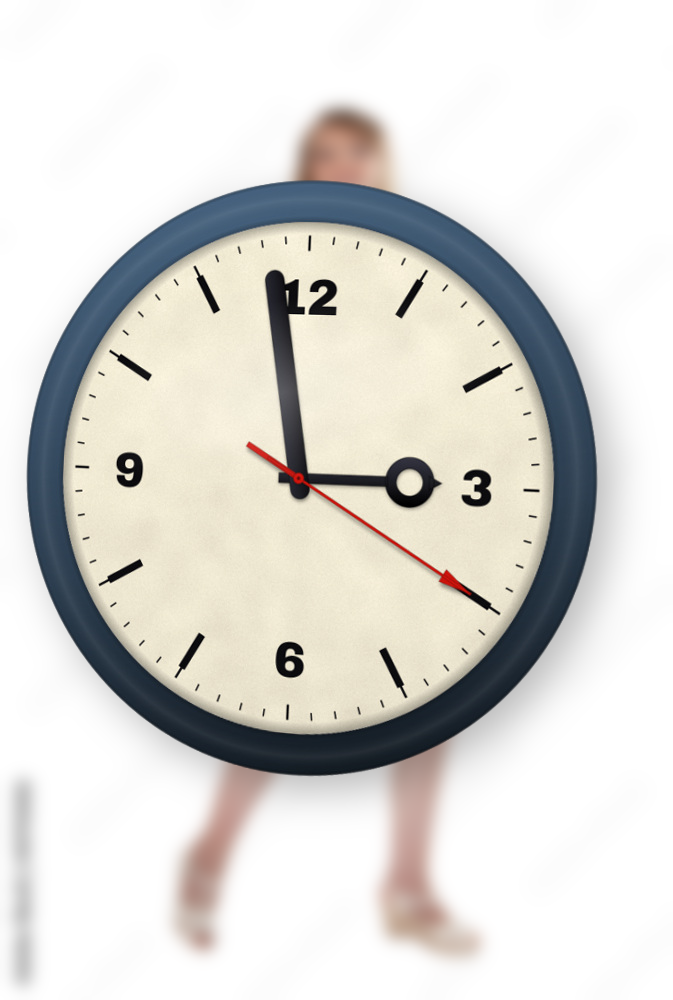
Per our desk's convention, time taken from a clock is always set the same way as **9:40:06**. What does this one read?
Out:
**2:58:20**
